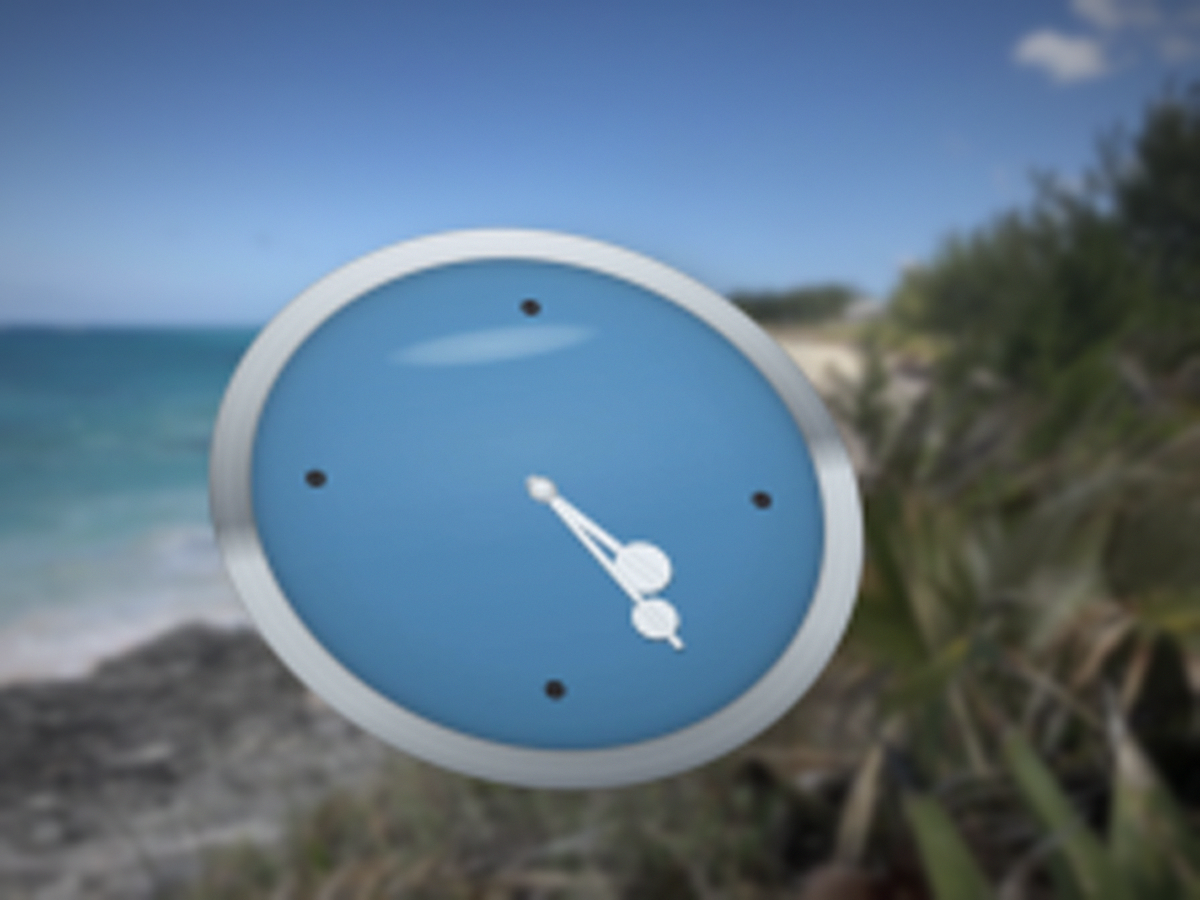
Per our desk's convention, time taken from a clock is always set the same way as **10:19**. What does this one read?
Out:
**4:24**
